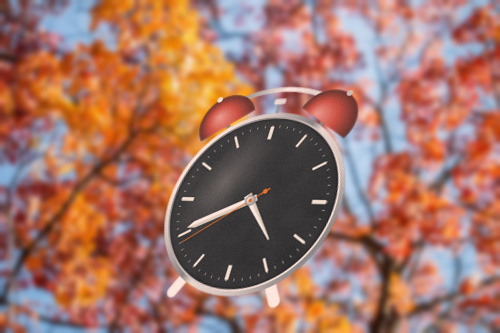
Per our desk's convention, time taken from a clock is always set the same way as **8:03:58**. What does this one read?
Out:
**4:40:39**
